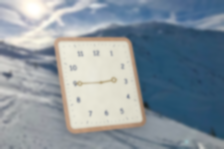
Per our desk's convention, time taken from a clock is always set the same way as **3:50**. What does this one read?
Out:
**2:45**
